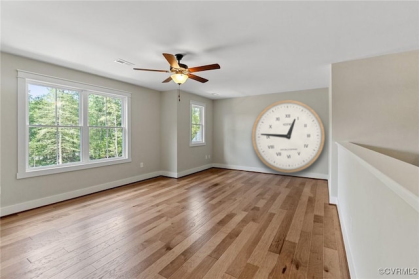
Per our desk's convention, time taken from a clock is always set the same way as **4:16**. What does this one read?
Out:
**12:46**
